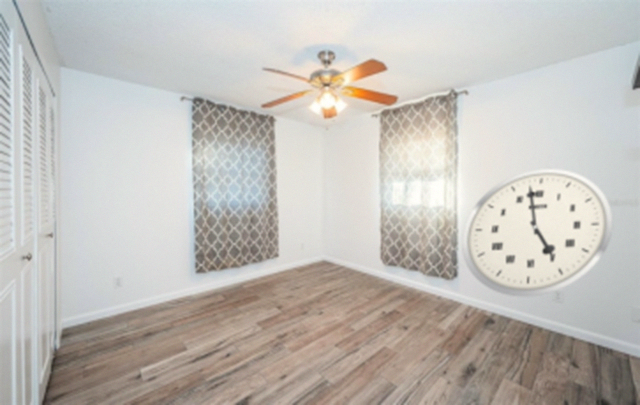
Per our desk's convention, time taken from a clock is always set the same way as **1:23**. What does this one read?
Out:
**4:58**
